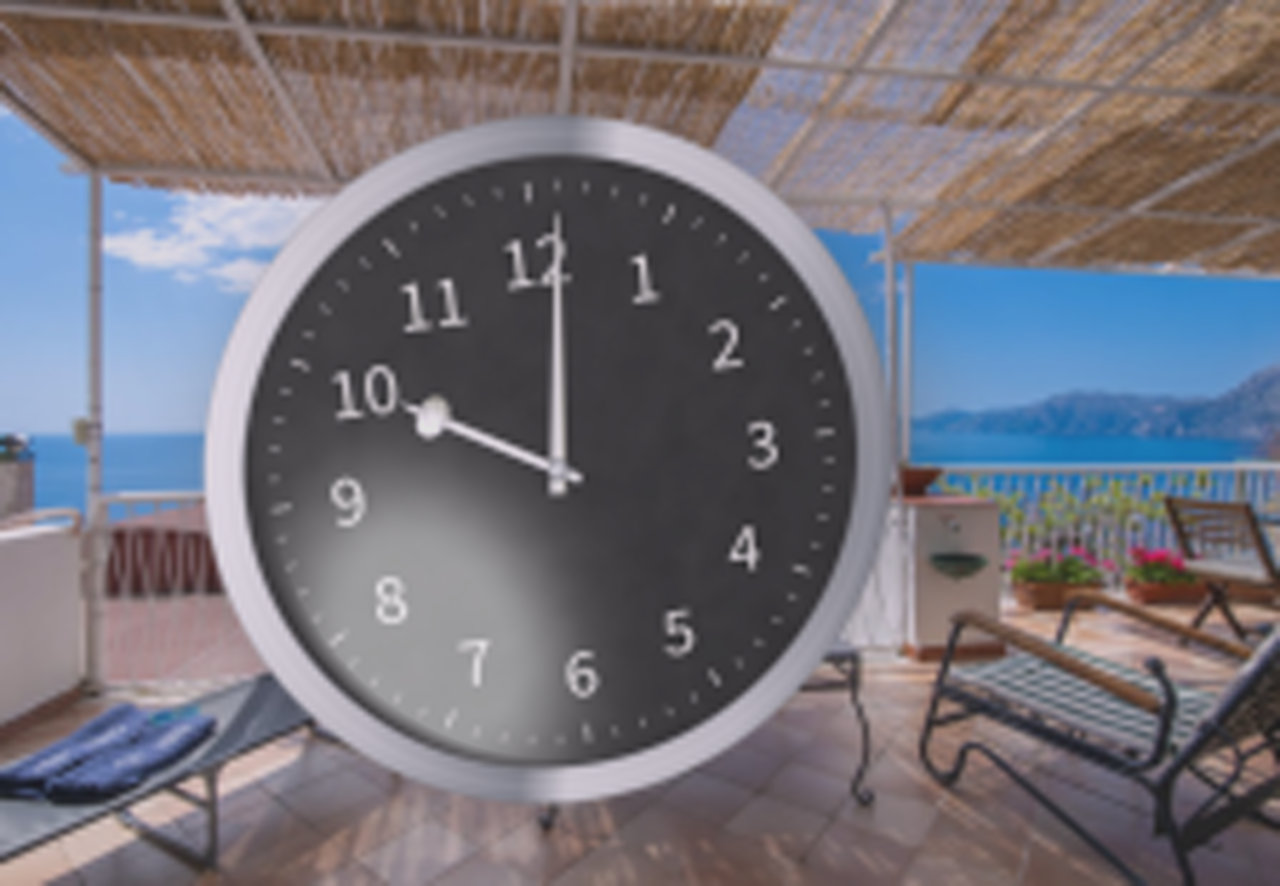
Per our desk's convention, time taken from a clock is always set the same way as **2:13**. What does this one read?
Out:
**10:01**
